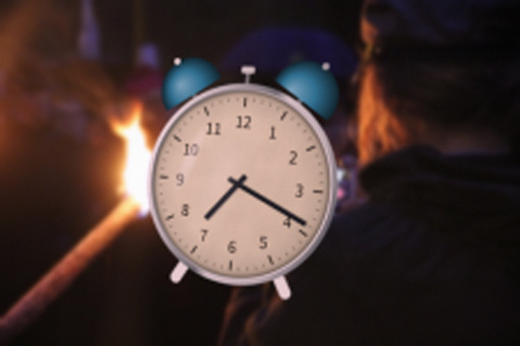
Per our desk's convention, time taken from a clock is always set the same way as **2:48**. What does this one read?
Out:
**7:19**
